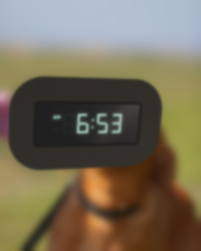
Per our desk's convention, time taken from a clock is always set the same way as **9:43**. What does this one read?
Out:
**6:53**
